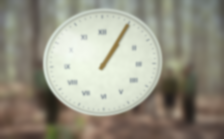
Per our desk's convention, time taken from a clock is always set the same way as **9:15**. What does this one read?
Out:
**1:05**
